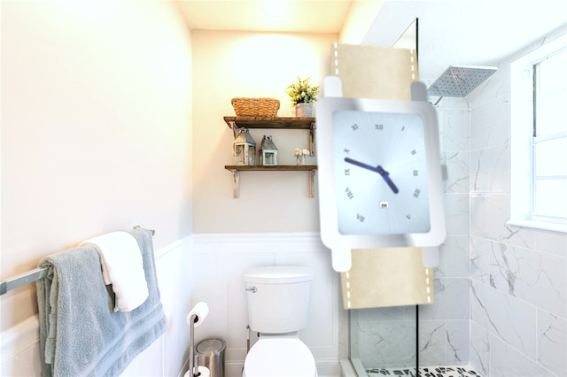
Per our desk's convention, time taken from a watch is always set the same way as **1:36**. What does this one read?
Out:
**4:48**
